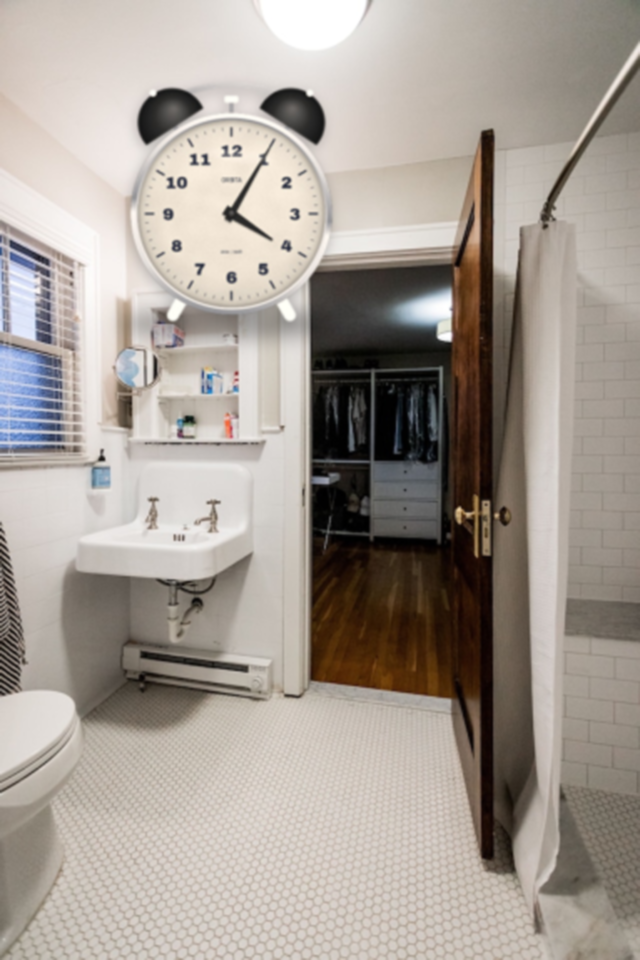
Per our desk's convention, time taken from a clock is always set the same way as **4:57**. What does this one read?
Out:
**4:05**
